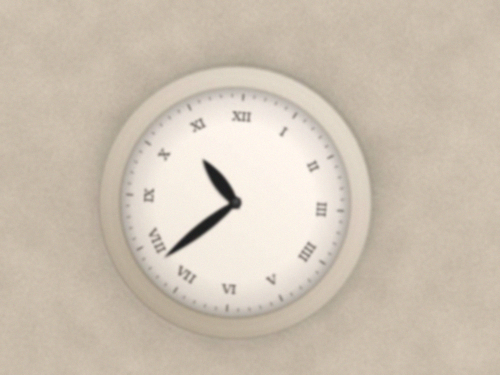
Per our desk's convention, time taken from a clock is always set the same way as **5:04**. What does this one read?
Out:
**10:38**
